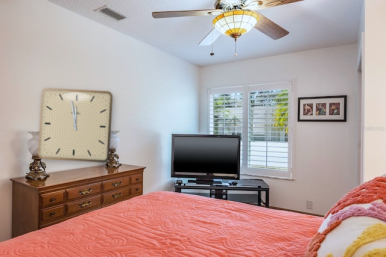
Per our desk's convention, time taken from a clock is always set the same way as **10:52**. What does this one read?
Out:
**11:58**
